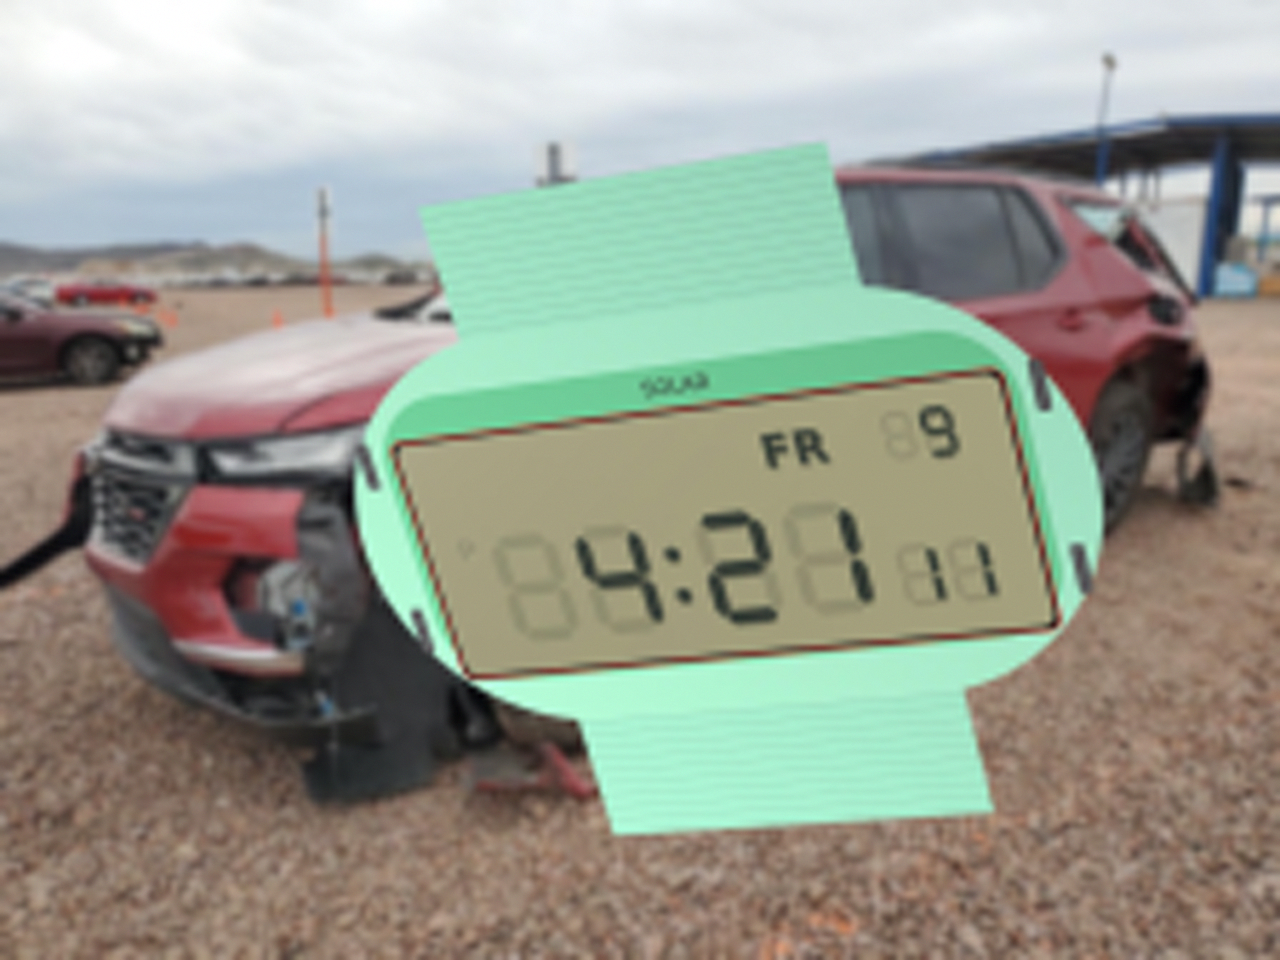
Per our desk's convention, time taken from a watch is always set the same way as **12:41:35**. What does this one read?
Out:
**4:21:11**
